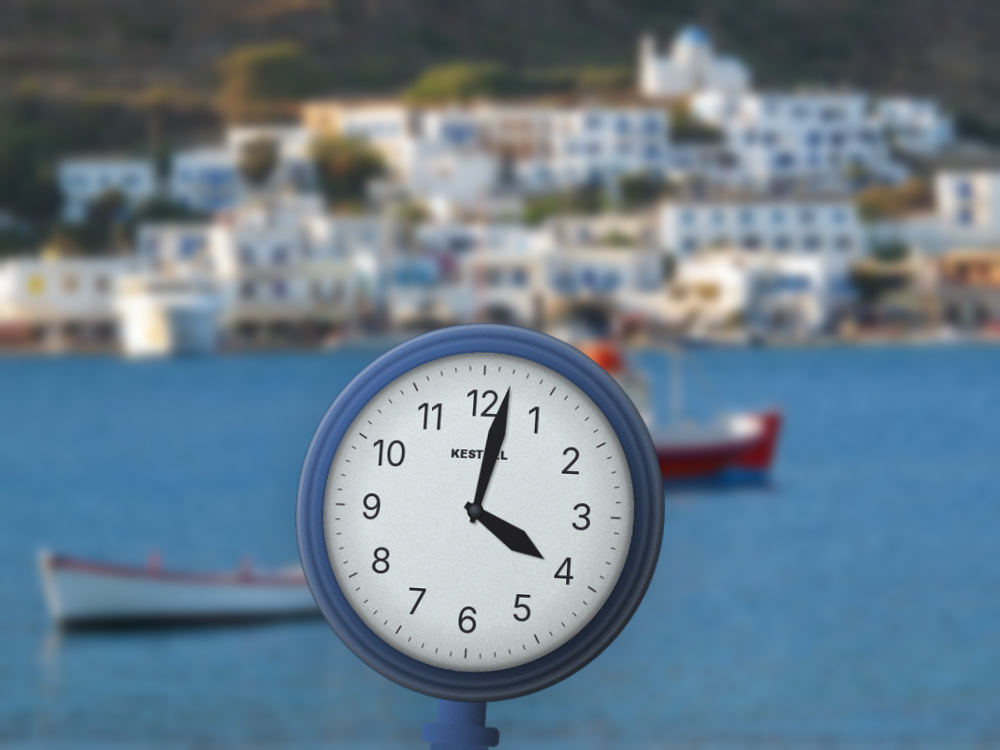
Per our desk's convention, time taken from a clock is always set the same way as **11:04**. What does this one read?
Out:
**4:02**
